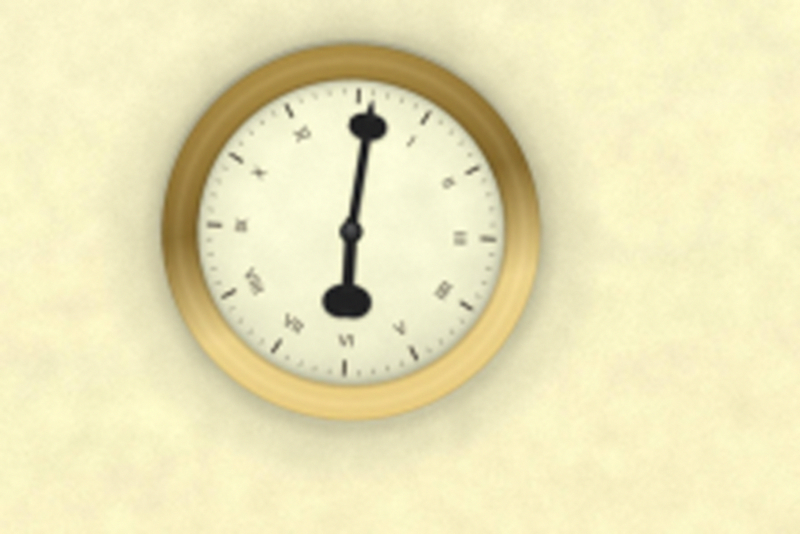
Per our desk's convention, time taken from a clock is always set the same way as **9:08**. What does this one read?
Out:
**6:01**
